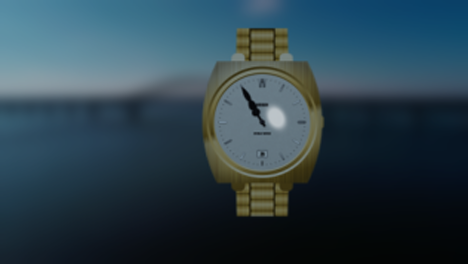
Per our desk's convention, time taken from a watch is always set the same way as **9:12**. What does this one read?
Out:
**10:55**
